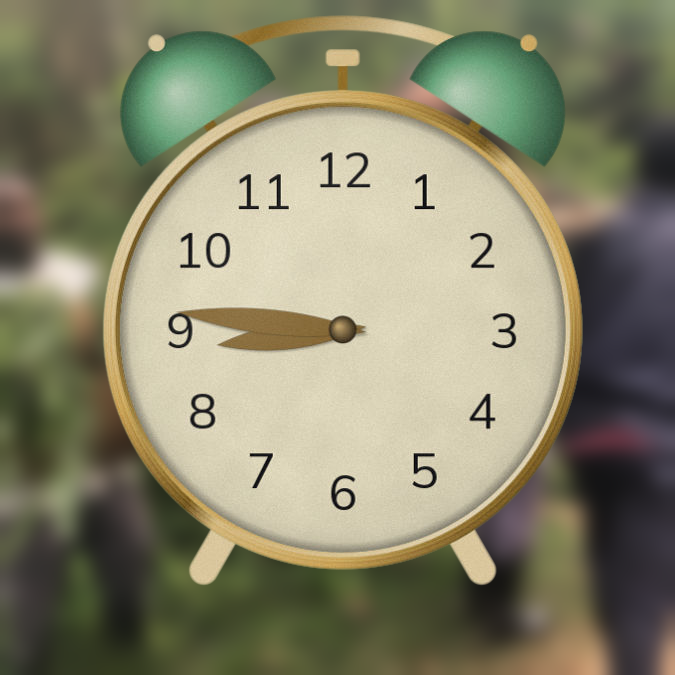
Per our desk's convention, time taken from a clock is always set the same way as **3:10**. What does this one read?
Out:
**8:46**
